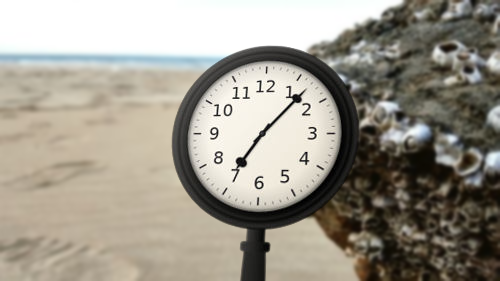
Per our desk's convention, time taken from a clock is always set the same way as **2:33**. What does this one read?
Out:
**7:07**
